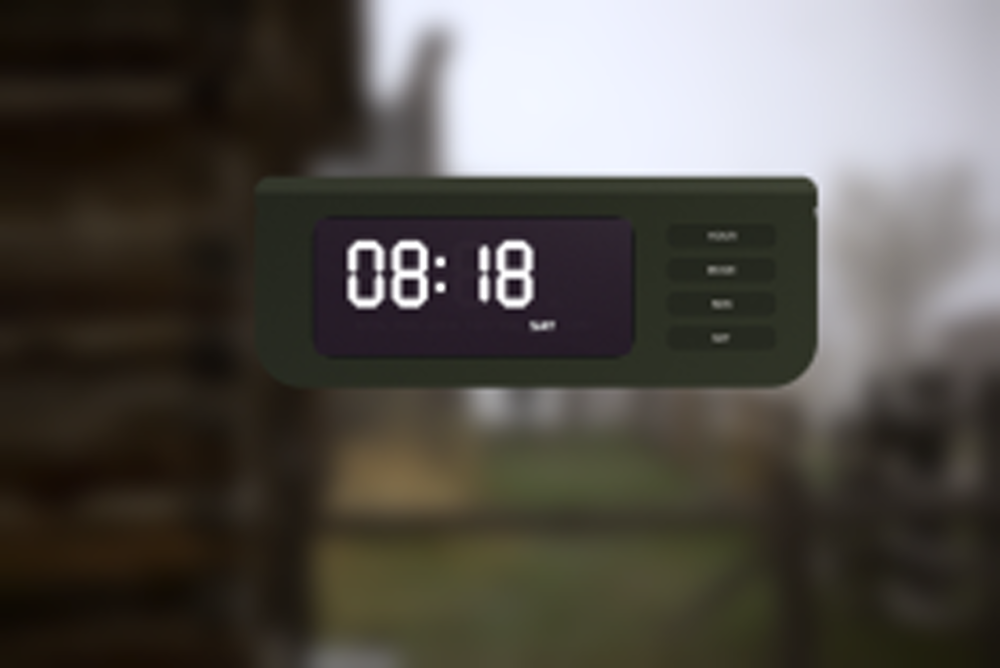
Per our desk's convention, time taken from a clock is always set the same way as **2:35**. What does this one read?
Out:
**8:18**
